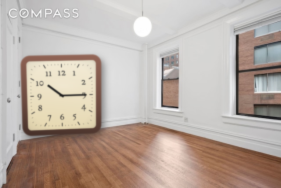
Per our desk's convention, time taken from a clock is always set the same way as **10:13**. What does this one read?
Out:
**10:15**
